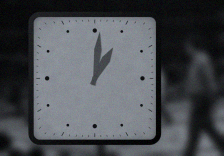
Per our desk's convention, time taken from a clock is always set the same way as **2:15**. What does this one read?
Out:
**1:01**
